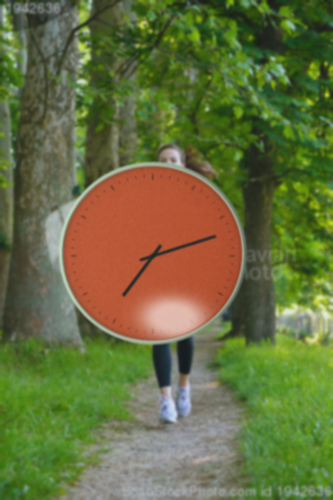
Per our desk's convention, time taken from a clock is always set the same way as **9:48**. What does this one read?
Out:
**7:12**
